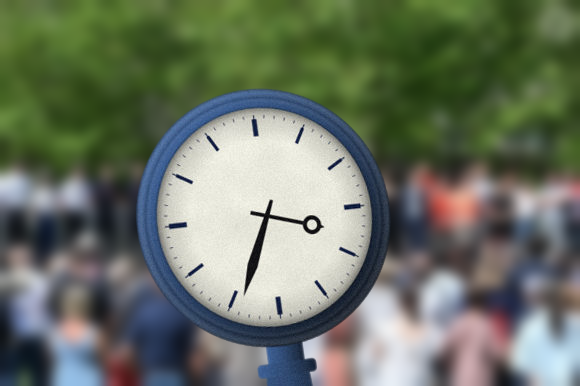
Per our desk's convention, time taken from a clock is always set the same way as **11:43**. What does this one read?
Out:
**3:34**
